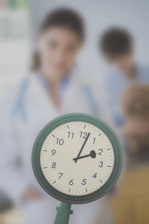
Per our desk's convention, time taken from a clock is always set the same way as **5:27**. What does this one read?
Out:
**2:02**
